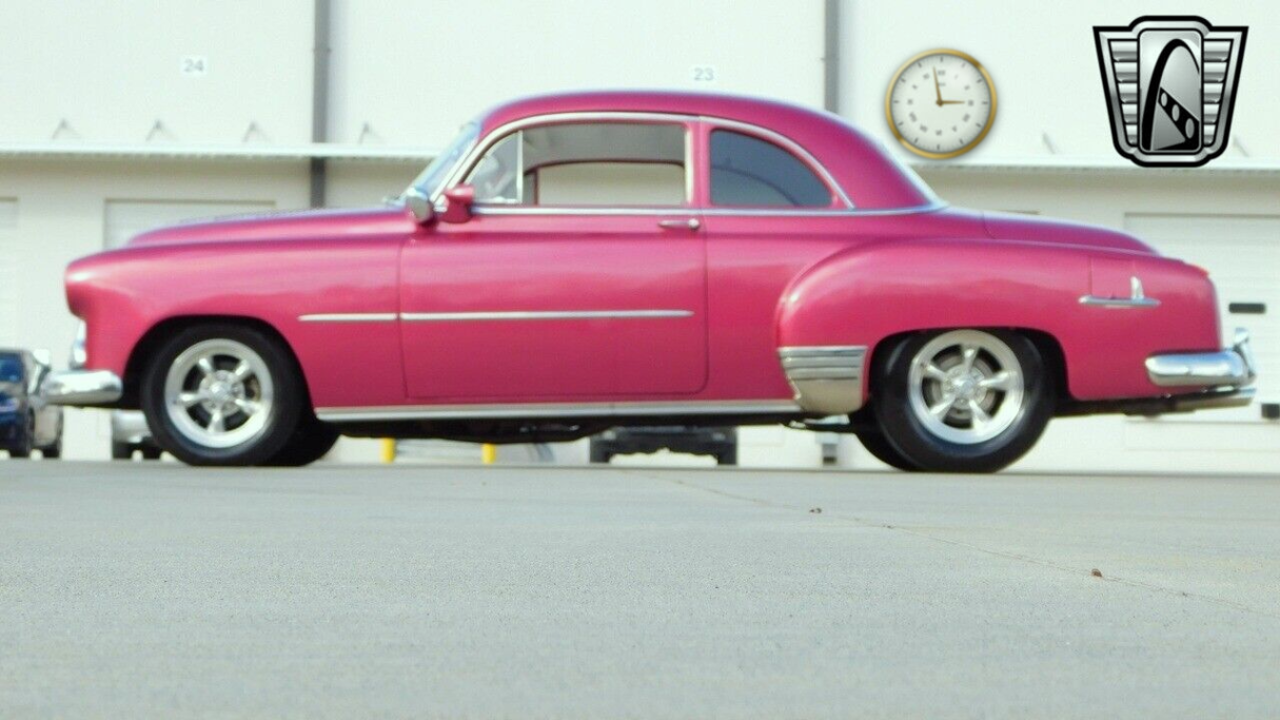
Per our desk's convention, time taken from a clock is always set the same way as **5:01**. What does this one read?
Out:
**2:58**
